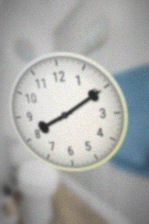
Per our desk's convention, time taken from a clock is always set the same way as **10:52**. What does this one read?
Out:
**8:10**
